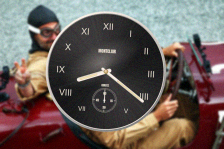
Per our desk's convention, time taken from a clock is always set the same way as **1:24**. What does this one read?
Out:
**8:21**
